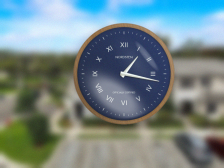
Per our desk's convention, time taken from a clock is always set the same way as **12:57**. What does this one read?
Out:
**1:17**
